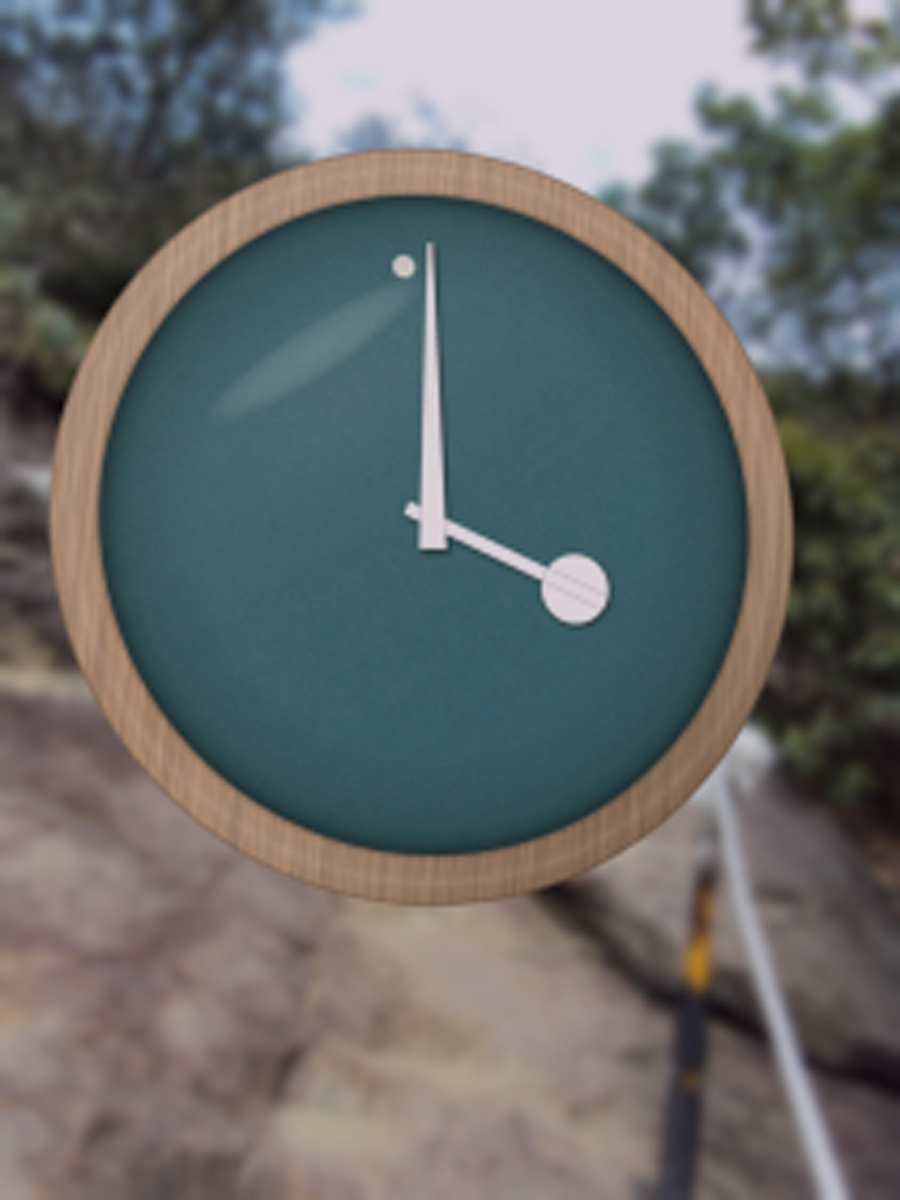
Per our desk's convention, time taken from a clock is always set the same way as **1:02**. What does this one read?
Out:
**4:01**
